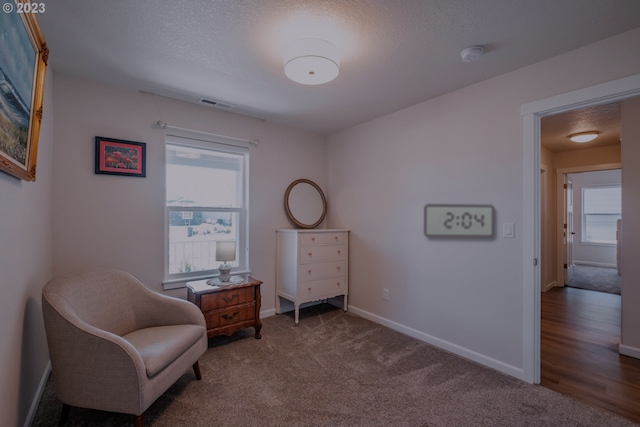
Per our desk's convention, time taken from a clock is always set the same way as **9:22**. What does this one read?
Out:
**2:04**
